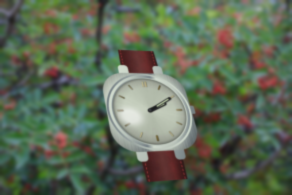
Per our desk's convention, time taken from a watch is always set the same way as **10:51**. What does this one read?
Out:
**2:10**
